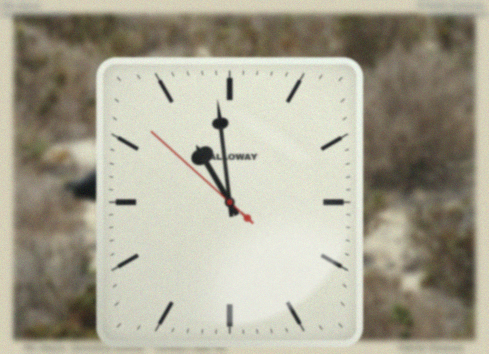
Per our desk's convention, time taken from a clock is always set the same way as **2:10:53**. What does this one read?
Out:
**10:58:52**
